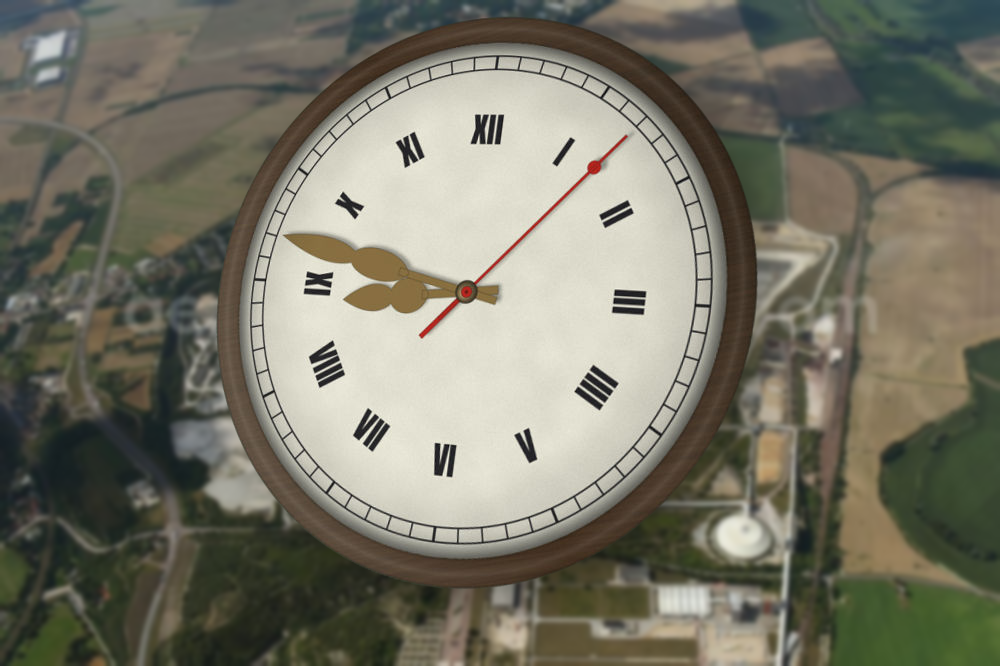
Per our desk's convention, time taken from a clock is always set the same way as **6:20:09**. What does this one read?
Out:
**8:47:07**
